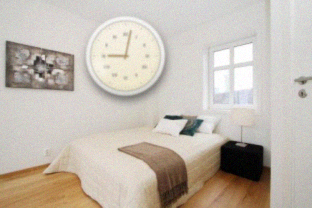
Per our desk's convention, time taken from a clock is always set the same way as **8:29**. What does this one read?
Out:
**9:02**
